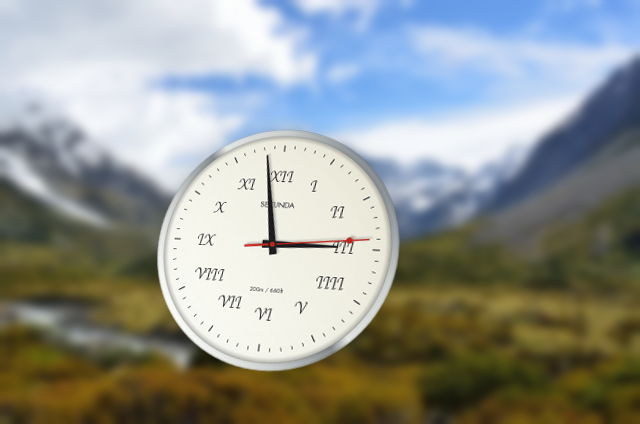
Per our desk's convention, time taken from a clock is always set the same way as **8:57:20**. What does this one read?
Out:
**2:58:14**
